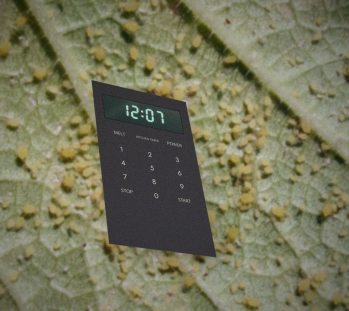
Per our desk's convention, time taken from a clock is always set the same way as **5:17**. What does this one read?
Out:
**12:07**
